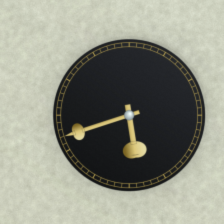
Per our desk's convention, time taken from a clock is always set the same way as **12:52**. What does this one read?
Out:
**5:42**
